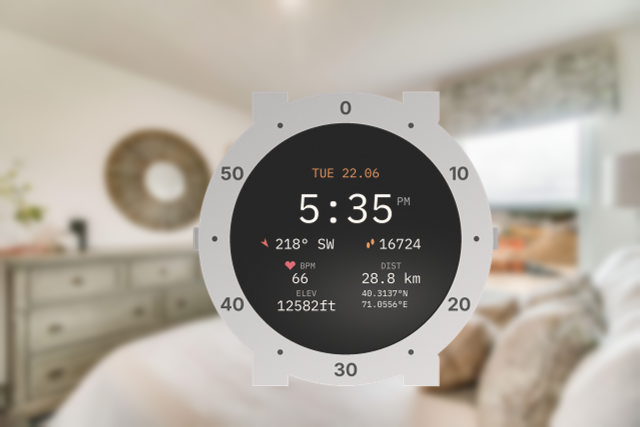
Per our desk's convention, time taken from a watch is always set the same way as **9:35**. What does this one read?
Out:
**5:35**
